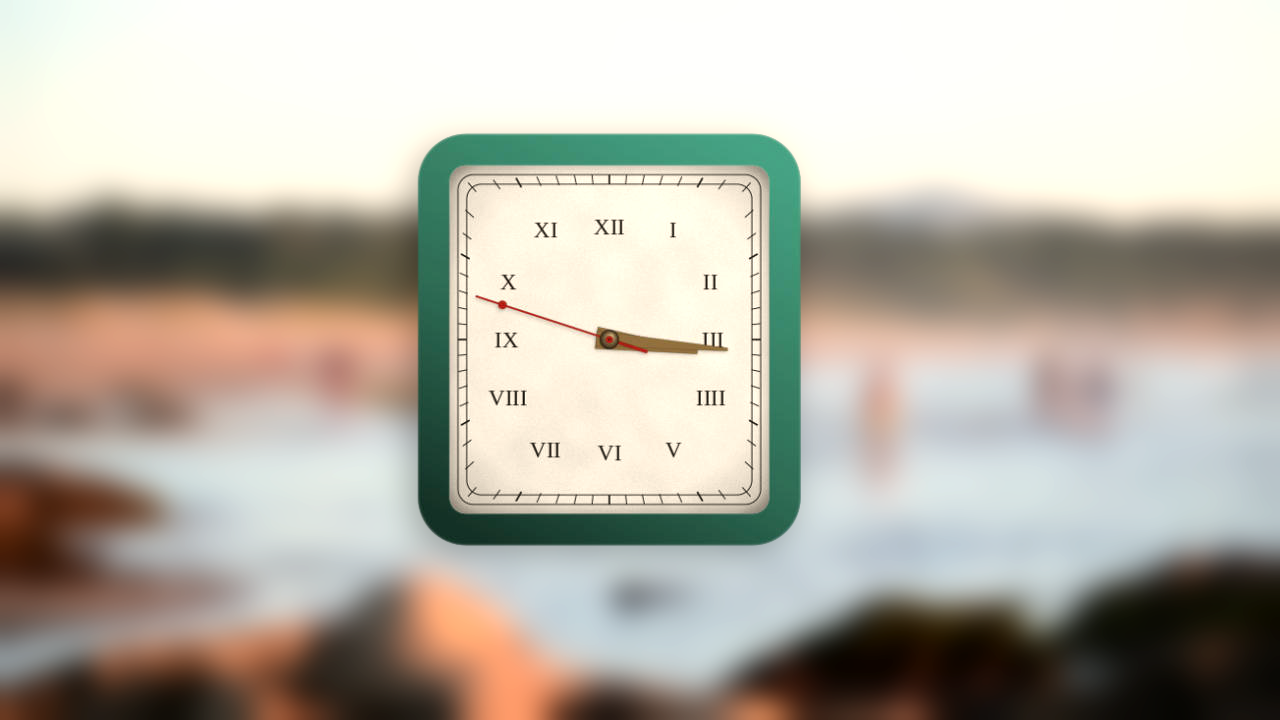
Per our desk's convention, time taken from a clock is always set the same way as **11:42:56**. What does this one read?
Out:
**3:15:48**
